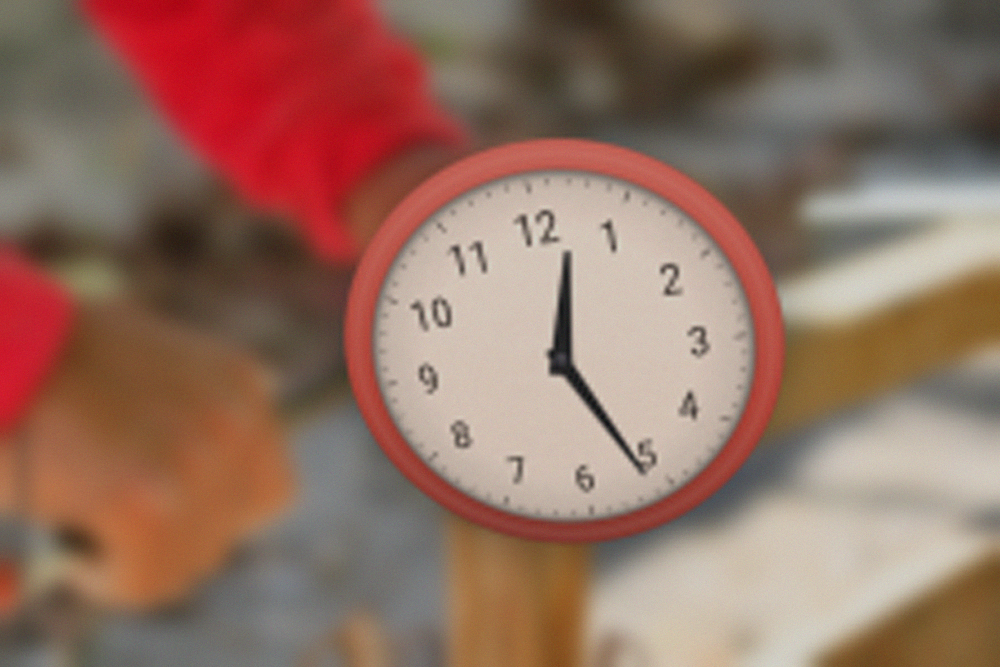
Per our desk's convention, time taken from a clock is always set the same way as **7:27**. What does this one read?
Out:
**12:26**
